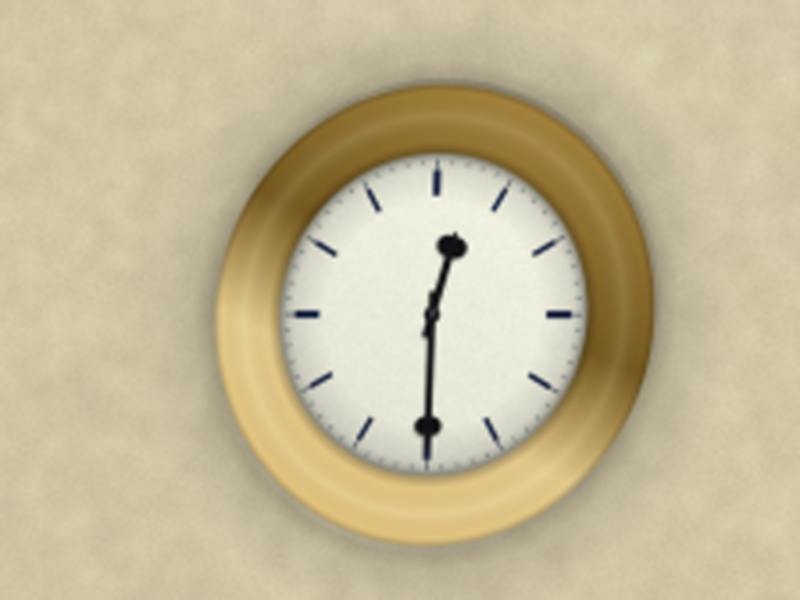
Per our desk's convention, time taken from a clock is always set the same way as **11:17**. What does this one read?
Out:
**12:30**
